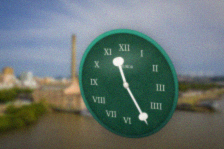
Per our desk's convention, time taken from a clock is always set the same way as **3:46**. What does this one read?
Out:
**11:25**
